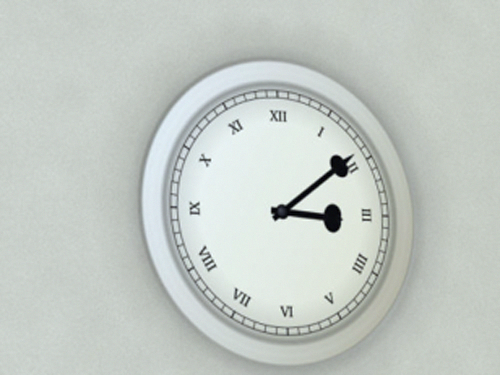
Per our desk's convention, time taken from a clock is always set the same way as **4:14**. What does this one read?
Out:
**3:09**
